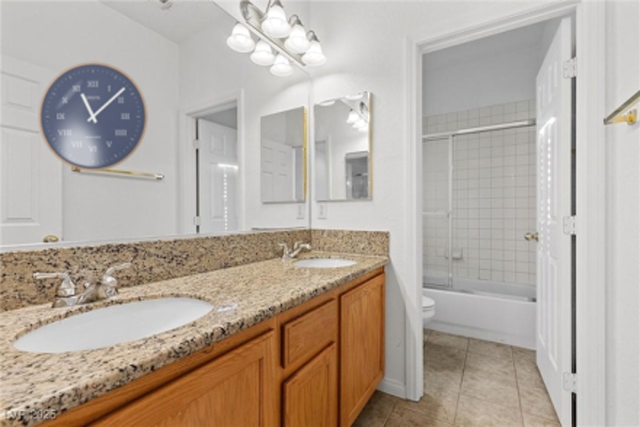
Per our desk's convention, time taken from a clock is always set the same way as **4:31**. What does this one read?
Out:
**11:08**
